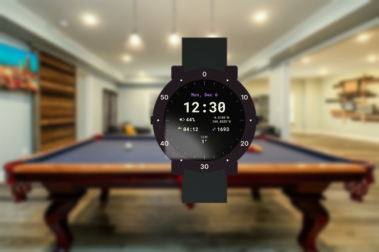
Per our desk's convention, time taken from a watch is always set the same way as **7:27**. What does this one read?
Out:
**12:30**
